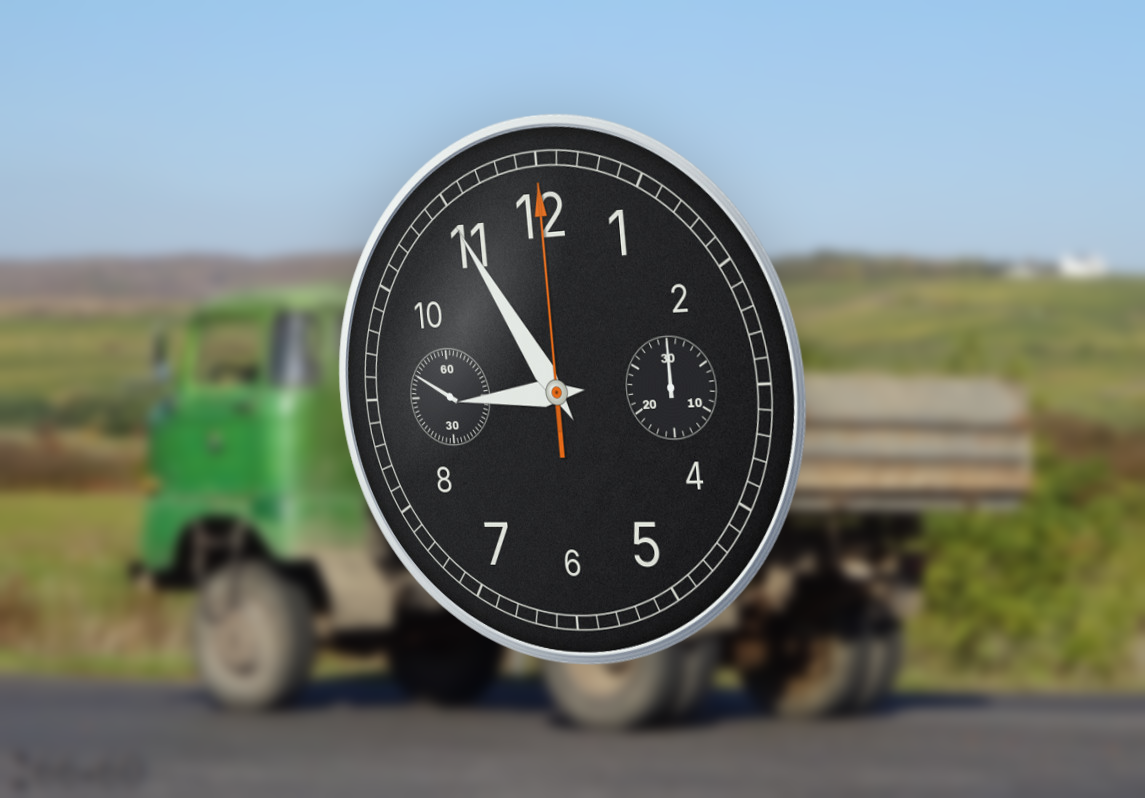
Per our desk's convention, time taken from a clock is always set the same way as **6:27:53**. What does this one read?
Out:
**8:54:50**
